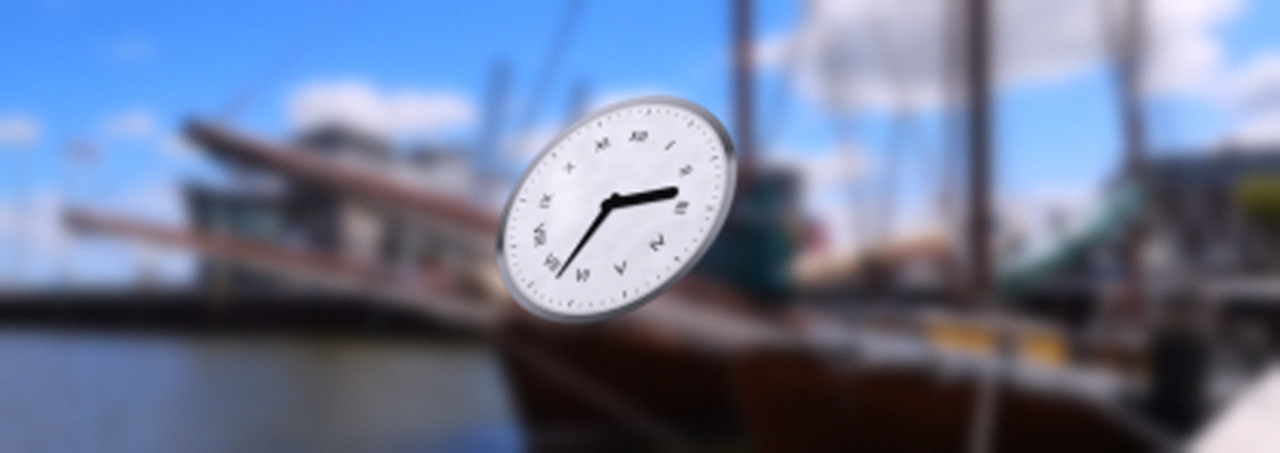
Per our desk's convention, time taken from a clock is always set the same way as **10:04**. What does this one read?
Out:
**2:33**
